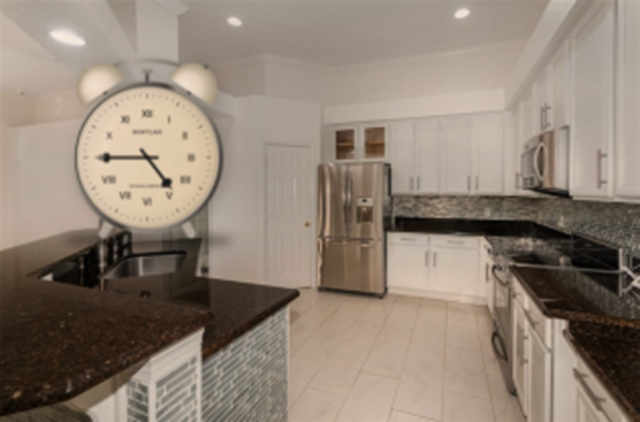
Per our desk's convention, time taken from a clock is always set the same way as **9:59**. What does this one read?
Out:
**4:45**
